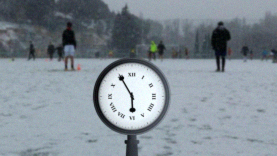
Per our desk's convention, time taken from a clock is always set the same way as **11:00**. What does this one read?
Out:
**5:55**
